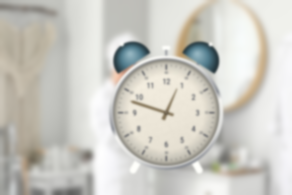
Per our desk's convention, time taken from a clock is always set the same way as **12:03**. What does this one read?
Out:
**12:48**
